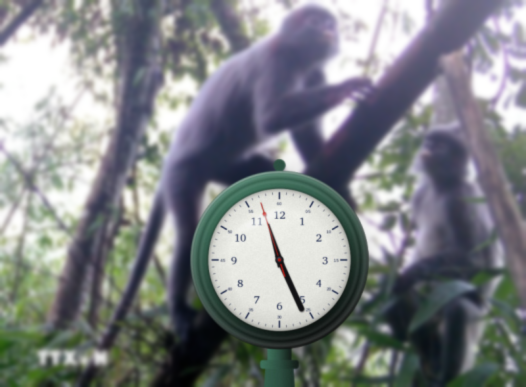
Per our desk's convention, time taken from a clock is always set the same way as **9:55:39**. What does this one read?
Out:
**11:25:57**
